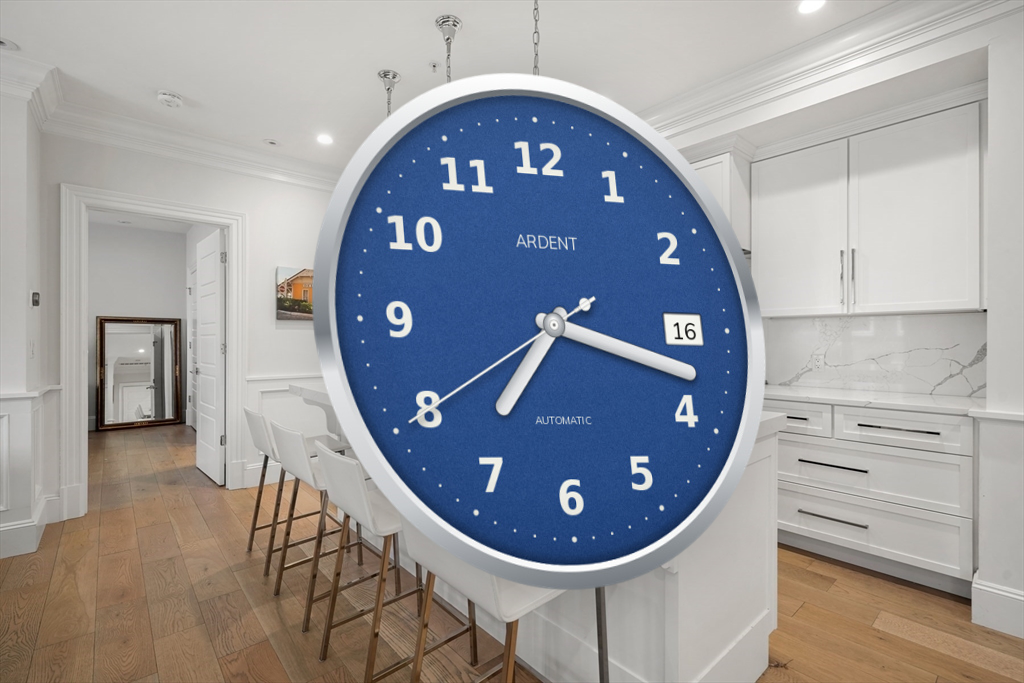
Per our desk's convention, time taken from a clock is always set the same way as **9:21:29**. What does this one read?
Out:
**7:17:40**
